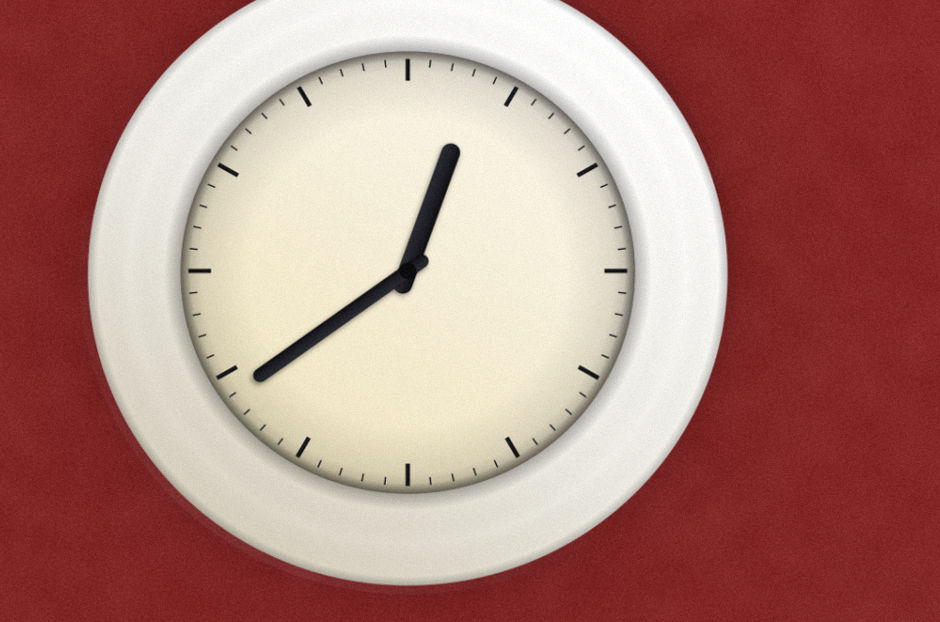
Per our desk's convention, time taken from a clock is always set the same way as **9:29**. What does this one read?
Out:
**12:39**
